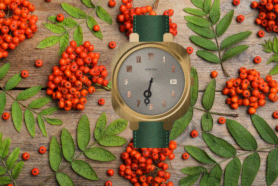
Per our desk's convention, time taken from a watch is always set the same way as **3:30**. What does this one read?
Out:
**6:32**
